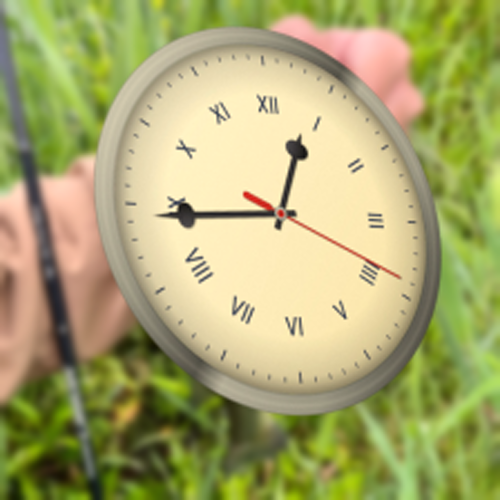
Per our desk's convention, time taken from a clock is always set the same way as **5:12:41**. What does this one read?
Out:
**12:44:19**
